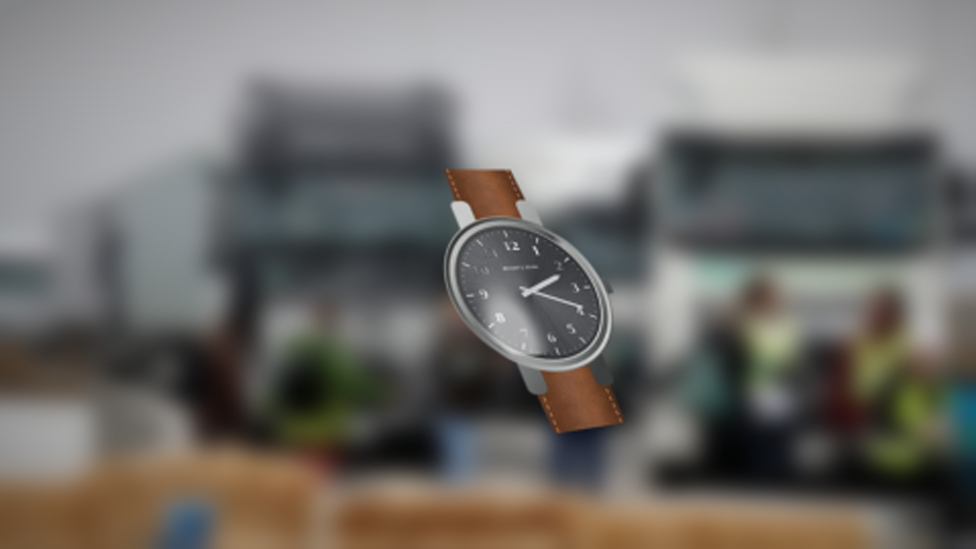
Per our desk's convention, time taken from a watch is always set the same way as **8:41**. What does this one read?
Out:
**2:19**
